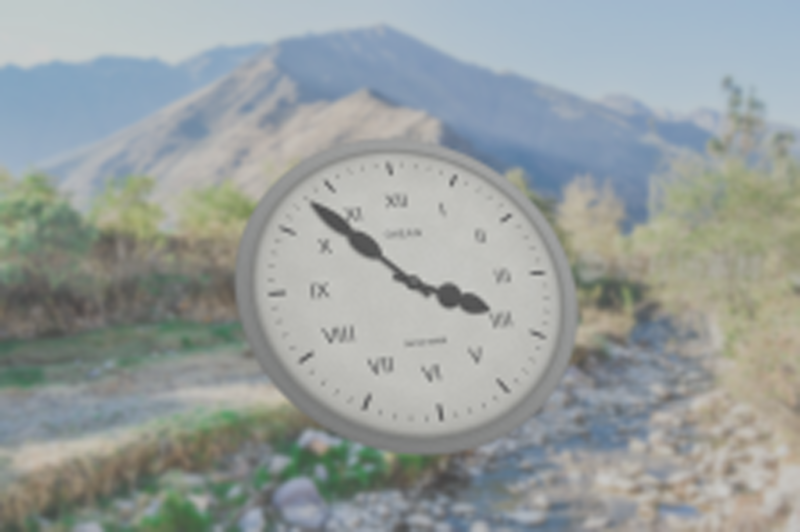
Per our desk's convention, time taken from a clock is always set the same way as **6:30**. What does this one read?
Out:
**3:53**
